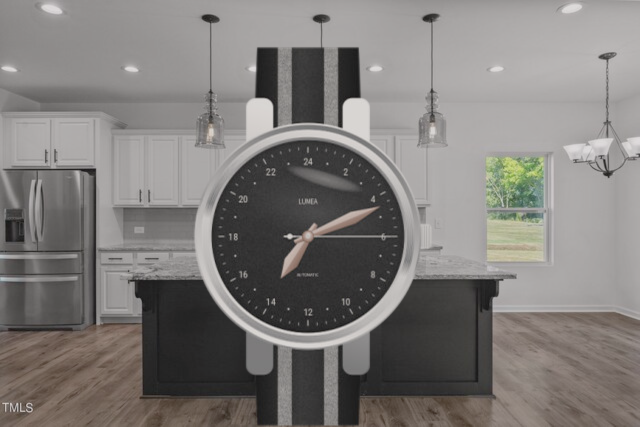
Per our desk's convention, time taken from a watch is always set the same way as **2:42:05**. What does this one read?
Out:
**14:11:15**
